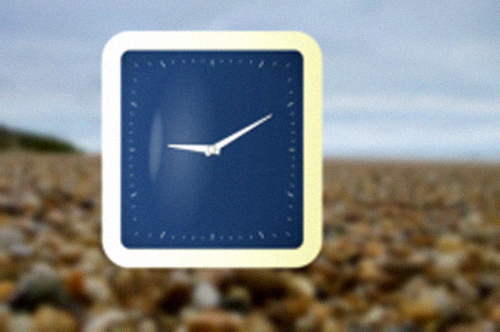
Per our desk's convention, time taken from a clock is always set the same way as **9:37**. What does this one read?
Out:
**9:10**
